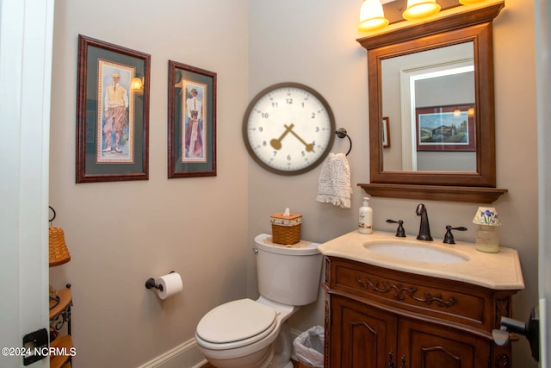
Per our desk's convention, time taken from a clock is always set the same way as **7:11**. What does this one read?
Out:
**7:22**
